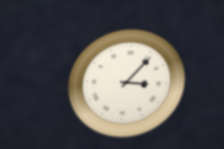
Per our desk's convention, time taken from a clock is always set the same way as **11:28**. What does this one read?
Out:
**3:06**
